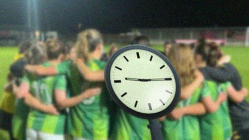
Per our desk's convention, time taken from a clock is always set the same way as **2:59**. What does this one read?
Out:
**9:15**
